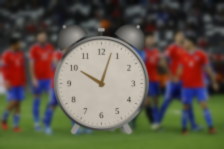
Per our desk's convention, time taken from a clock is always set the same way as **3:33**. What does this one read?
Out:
**10:03**
